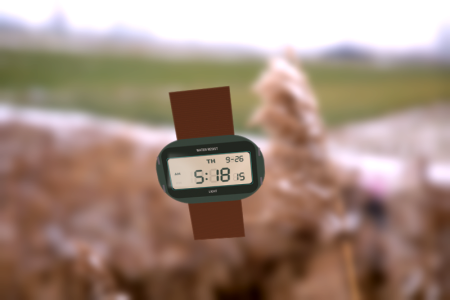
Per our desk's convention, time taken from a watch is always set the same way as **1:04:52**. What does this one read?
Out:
**5:18:15**
